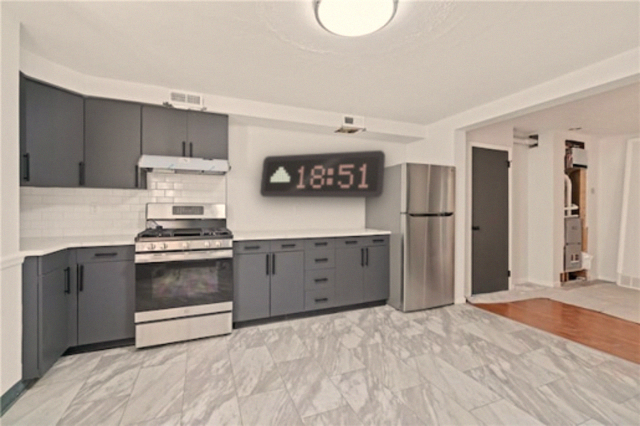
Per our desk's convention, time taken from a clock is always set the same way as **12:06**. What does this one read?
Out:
**18:51**
